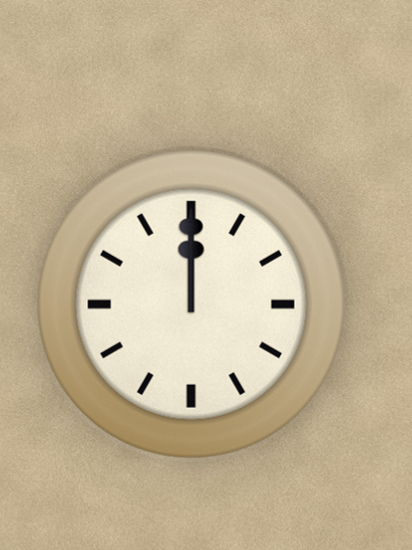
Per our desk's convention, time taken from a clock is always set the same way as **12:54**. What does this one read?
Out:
**12:00**
